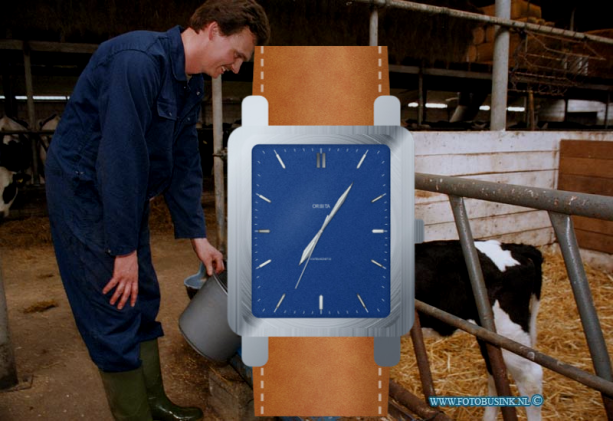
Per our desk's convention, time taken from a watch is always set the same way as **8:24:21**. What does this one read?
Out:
**7:05:34**
